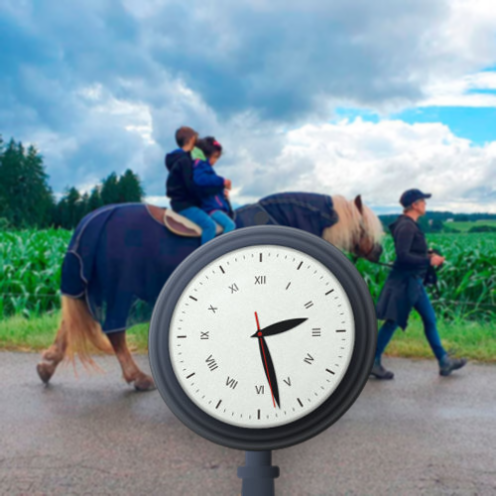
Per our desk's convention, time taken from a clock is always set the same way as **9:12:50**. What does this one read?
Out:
**2:27:28**
